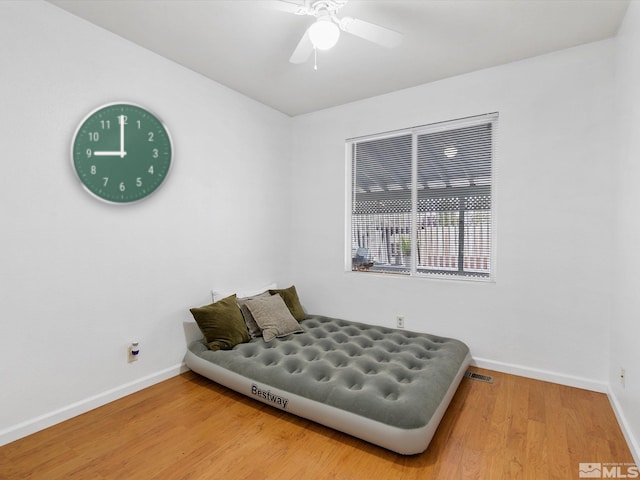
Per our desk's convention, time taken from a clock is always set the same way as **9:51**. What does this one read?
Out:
**9:00**
